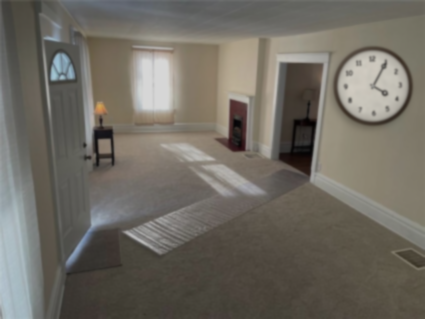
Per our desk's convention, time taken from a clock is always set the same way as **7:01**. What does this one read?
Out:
**4:05**
